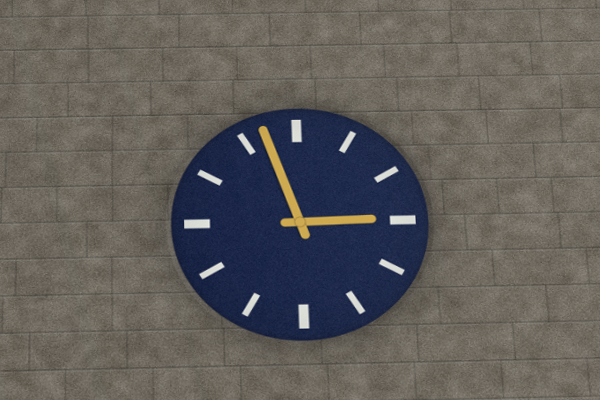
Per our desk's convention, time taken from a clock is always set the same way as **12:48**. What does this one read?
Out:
**2:57**
